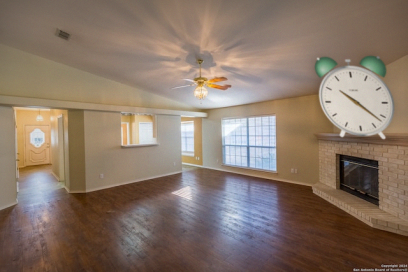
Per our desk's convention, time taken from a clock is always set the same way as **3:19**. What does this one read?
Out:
**10:22**
